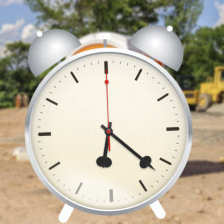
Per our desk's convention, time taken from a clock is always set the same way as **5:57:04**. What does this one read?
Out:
**6:22:00**
